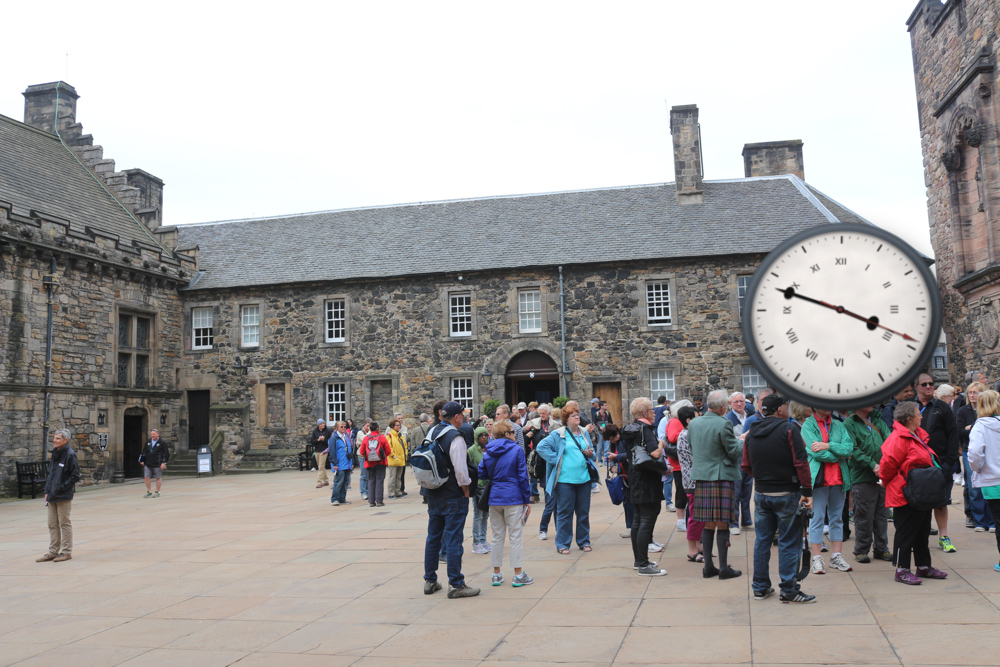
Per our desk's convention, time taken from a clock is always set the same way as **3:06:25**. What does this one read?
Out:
**3:48:19**
